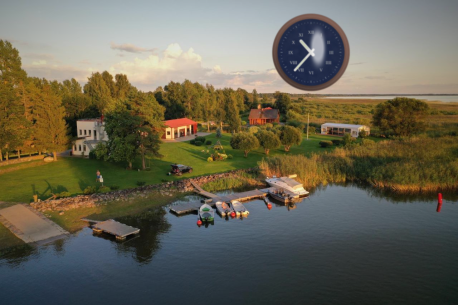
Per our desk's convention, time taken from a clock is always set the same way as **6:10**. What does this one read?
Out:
**10:37**
